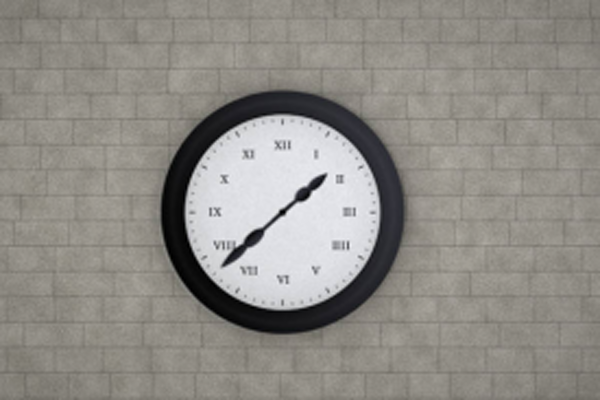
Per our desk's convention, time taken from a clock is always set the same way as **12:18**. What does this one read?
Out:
**1:38**
